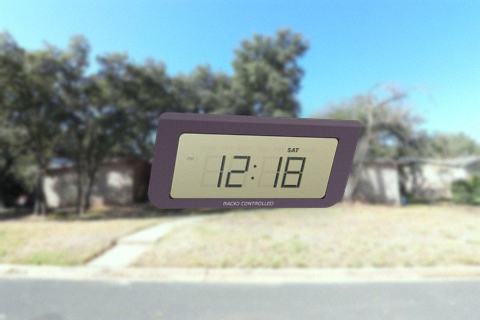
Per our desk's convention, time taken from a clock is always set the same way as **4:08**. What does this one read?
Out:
**12:18**
